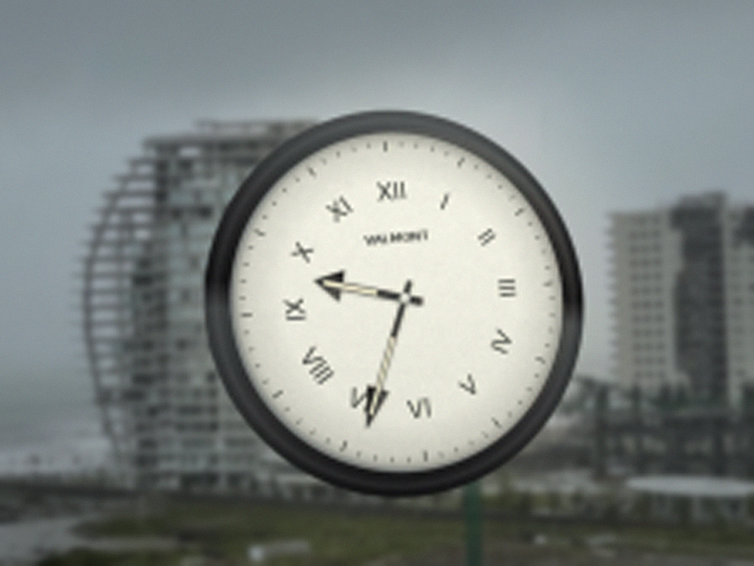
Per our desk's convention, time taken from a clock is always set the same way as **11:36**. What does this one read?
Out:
**9:34**
